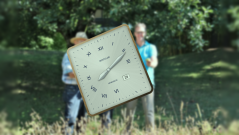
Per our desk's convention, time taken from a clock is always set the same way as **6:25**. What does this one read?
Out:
**8:11**
